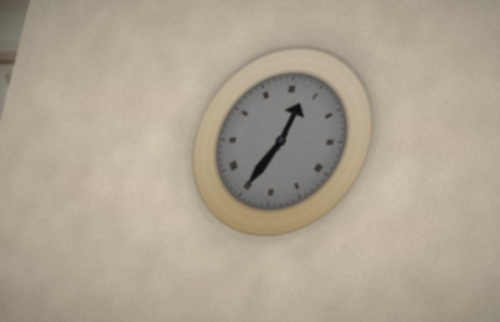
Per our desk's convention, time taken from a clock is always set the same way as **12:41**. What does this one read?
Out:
**12:35**
